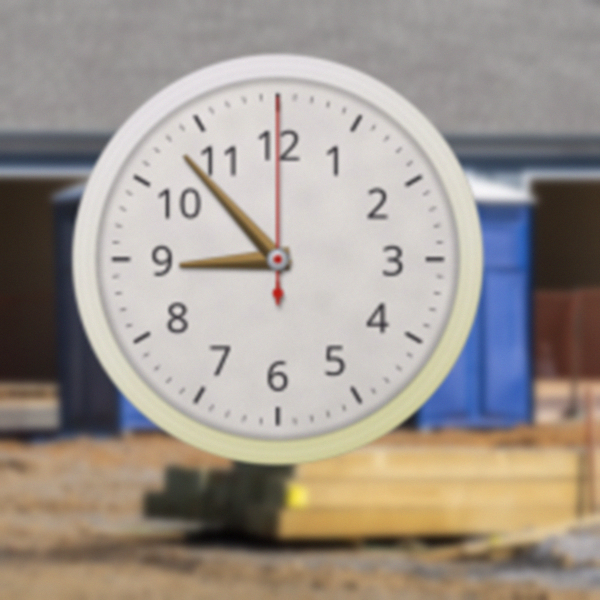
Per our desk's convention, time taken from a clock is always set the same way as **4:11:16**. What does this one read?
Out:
**8:53:00**
